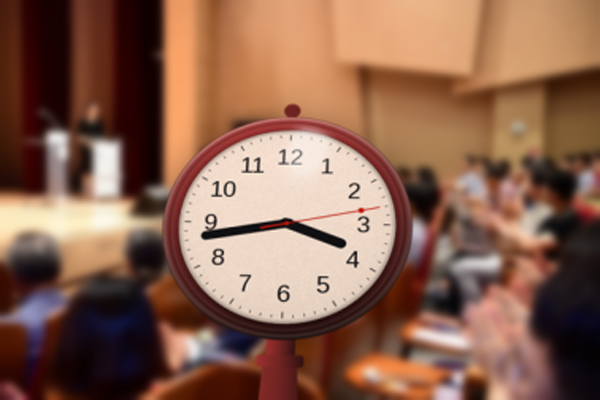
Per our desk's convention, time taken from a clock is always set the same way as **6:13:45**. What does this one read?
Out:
**3:43:13**
